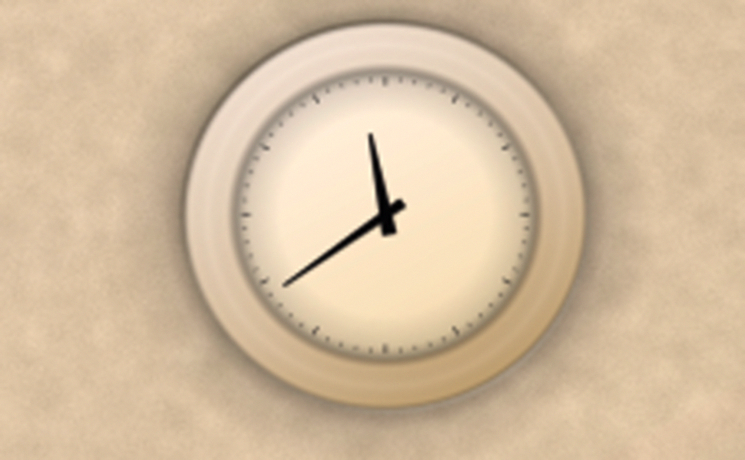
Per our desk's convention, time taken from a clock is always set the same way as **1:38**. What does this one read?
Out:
**11:39**
